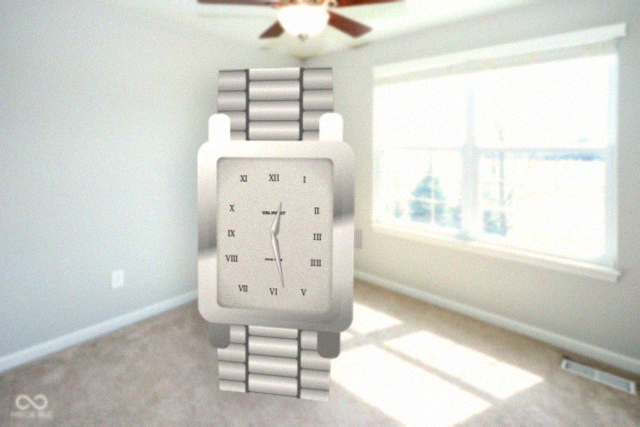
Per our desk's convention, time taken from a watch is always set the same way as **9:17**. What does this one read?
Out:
**12:28**
